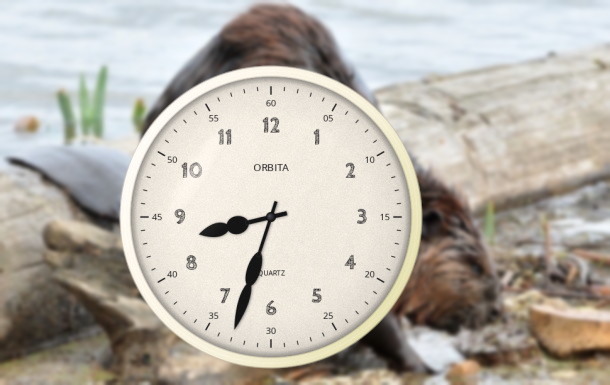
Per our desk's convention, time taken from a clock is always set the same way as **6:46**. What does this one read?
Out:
**8:33**
